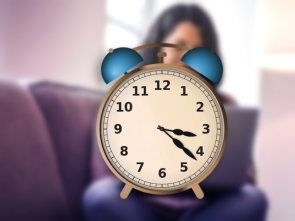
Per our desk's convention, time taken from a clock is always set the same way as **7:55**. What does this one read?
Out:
**3:22**
